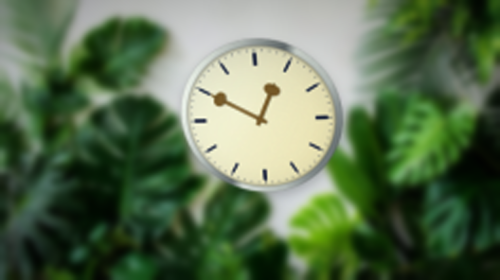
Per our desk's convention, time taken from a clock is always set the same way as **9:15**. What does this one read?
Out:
**12:50**
